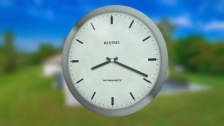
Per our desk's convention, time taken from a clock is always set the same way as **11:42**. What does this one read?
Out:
**8:19**
